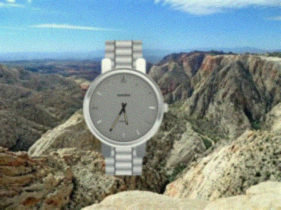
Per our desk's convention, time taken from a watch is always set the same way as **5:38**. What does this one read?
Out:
**5:35**
